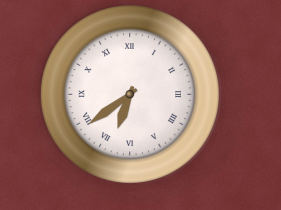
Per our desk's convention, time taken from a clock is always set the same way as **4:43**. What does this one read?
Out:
**6:39**
